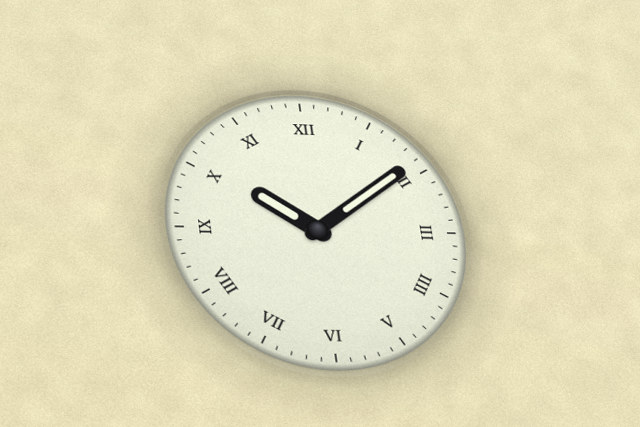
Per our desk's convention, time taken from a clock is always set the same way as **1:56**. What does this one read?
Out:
**10:09**
